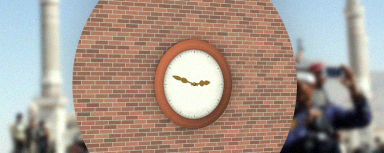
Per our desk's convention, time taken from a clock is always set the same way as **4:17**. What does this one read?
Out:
**2:48**
